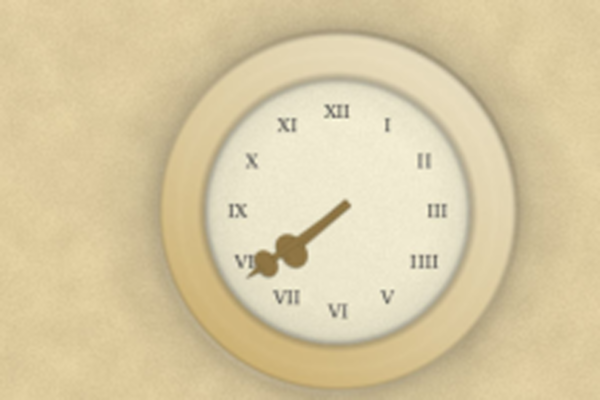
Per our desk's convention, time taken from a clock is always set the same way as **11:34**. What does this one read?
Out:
**7:39**
